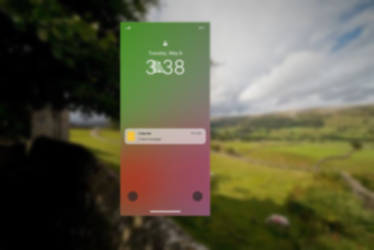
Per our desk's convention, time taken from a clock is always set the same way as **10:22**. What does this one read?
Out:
**3:38**
